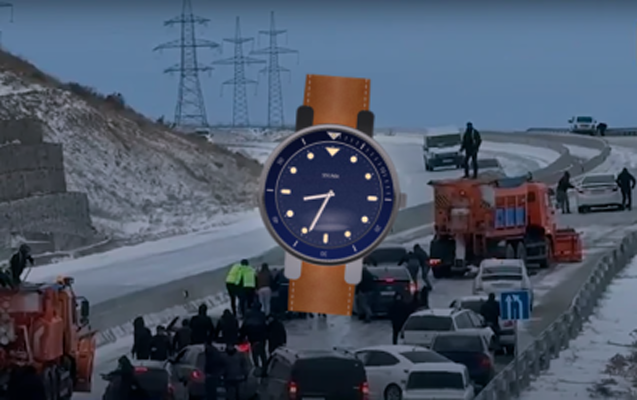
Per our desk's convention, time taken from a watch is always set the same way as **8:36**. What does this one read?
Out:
**8:34**
